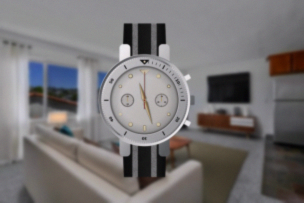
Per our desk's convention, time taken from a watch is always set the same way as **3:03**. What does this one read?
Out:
**11:27**
